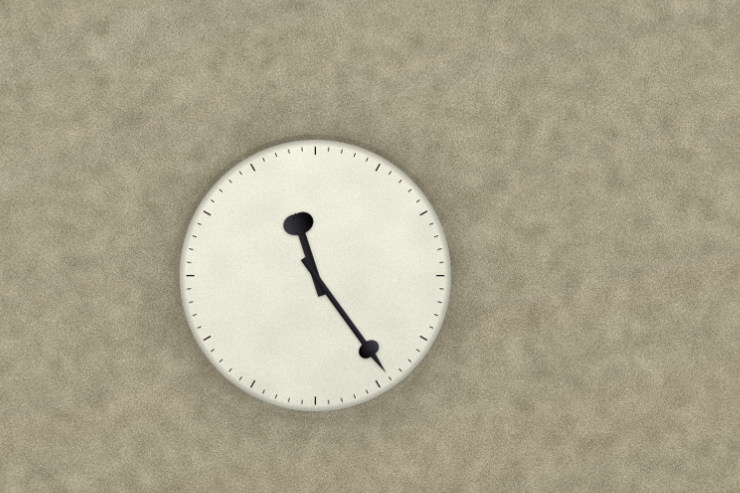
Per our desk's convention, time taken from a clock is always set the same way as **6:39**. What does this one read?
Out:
**11:24**
